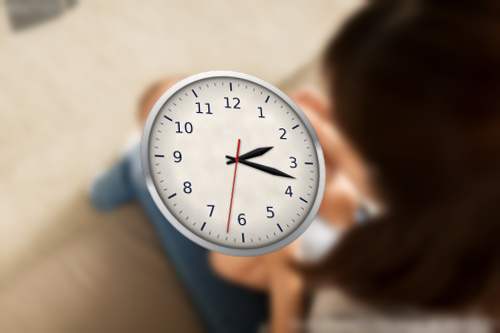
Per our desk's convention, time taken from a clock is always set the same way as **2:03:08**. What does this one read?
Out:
**2:17:32**
